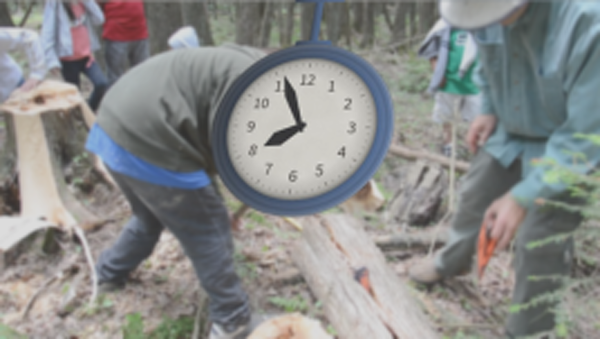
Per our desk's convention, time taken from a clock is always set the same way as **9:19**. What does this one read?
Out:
**7:56**
